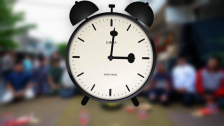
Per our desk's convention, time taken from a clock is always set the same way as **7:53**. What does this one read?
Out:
**3:01**
